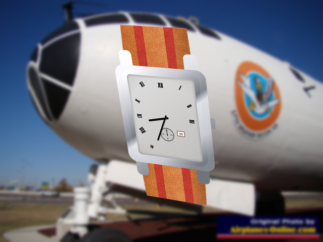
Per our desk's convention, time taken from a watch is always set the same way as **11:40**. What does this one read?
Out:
**8:34**
